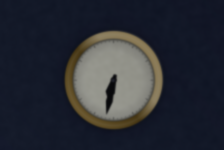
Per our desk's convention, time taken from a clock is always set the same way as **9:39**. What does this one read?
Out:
**6:32**
